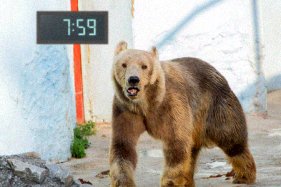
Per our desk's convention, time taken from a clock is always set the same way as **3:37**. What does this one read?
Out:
**7:59**
